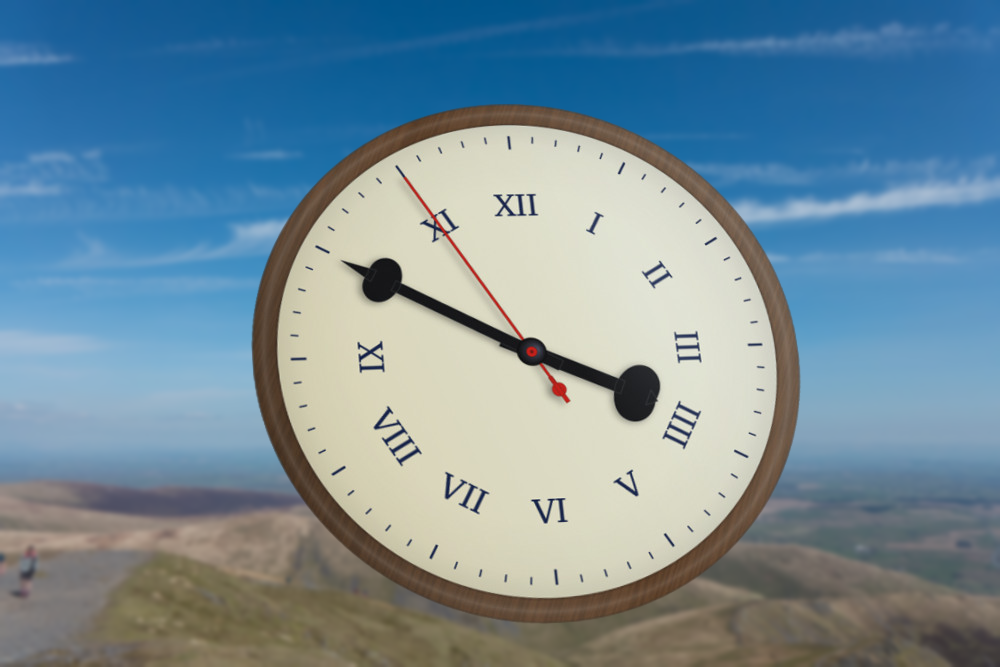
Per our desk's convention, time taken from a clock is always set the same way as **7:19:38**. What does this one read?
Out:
**3:49:55**
